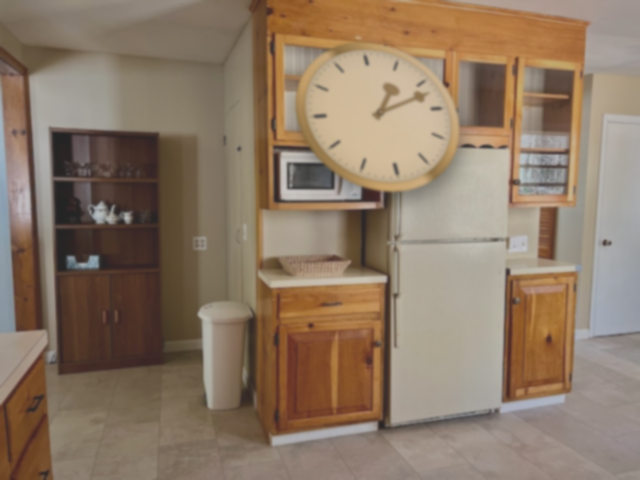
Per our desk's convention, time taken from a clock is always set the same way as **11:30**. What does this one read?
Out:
**1:12**
